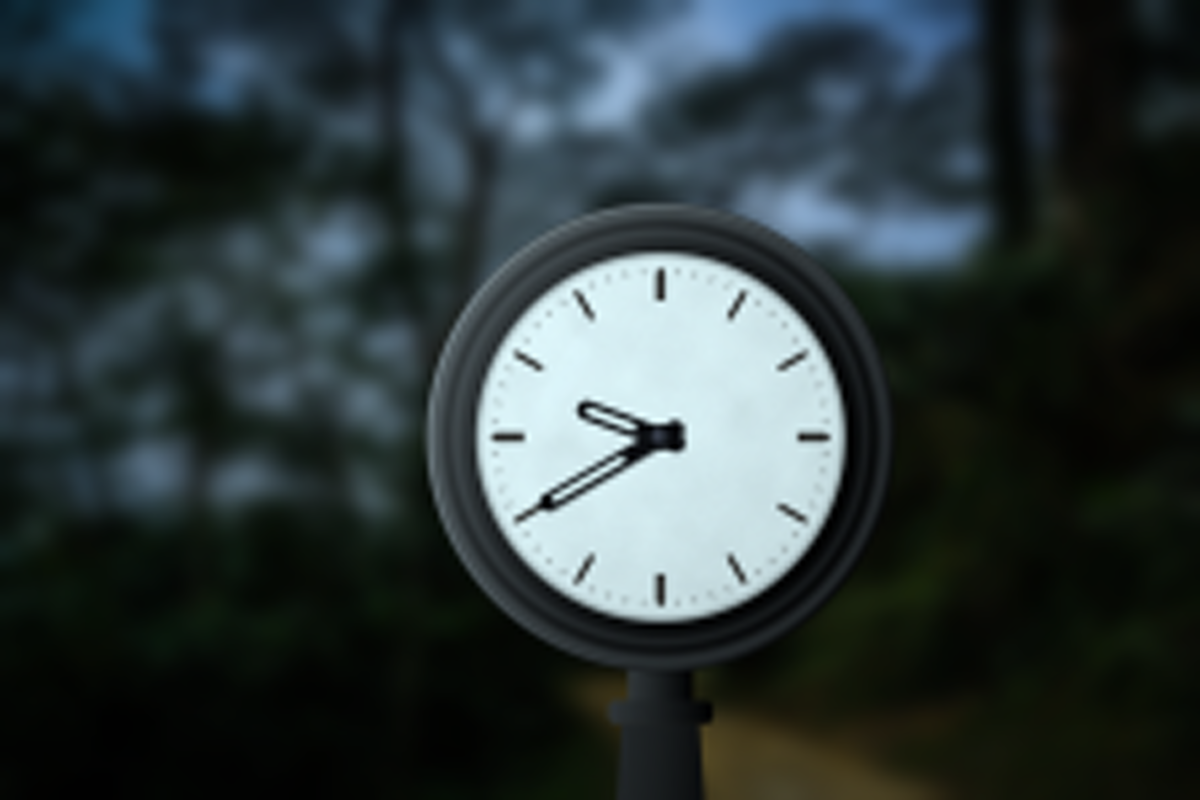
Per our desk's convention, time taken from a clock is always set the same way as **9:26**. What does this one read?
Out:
**9:40**
